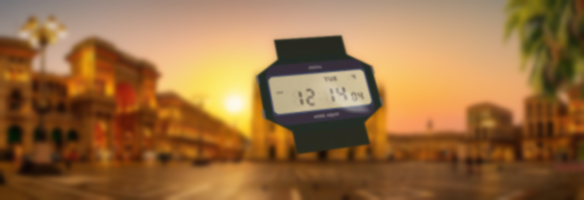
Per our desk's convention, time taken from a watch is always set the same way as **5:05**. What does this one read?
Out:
**12:14**
